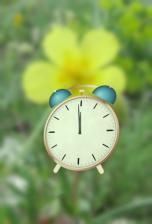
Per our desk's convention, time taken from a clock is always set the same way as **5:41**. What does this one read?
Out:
**11:59**
